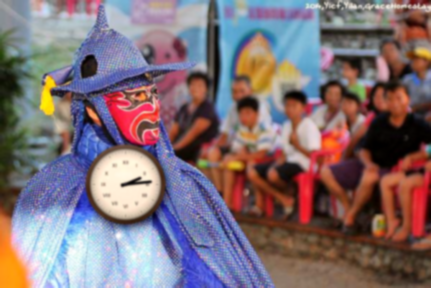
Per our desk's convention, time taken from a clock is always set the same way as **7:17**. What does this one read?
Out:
**2:14**
